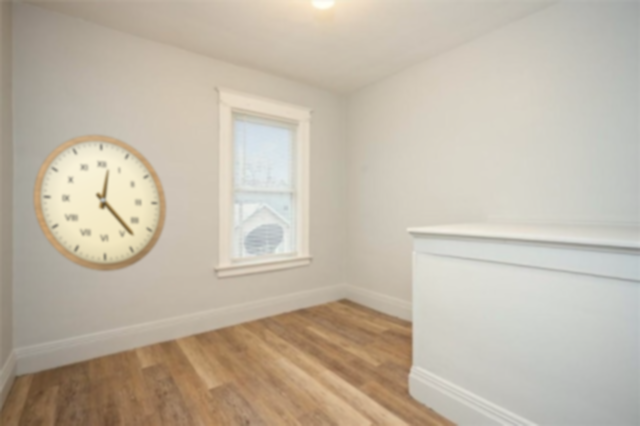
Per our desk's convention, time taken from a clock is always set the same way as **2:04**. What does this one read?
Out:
**12:23**
